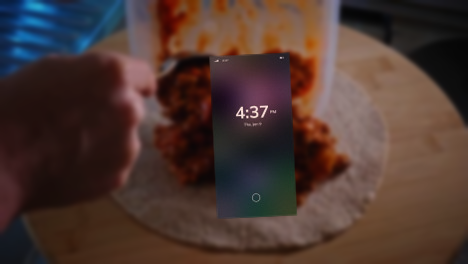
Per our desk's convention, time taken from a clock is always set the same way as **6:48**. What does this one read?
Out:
**4:37**
